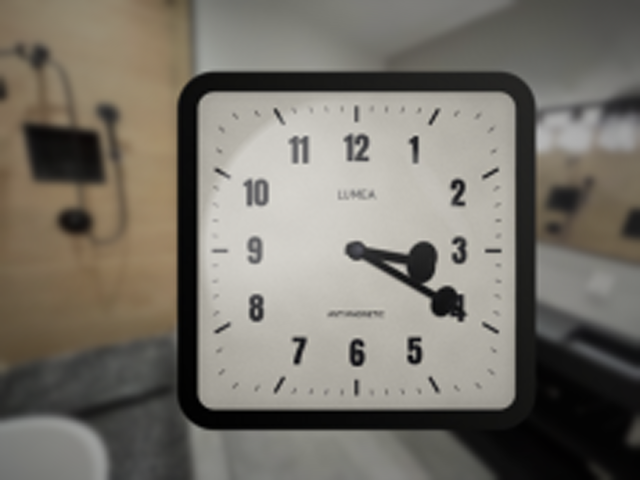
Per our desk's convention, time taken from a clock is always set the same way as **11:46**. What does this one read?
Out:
**3:20**
